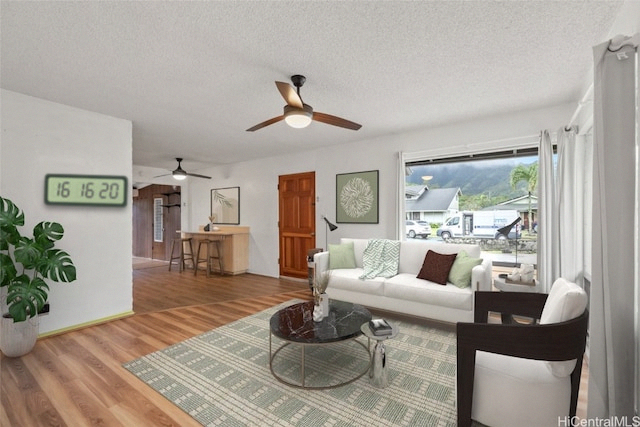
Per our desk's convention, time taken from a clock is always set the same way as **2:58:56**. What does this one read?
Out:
**16:16:20**
